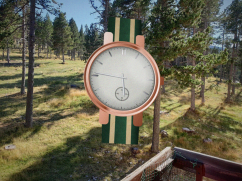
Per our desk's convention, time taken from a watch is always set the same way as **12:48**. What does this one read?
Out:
**5:46**
